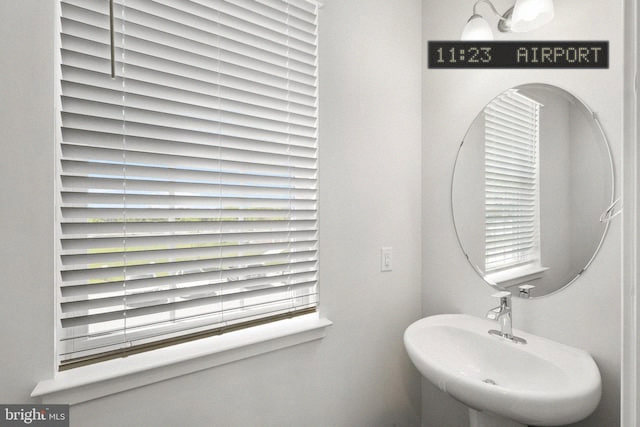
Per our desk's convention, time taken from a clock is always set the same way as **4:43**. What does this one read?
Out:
**11:23**
